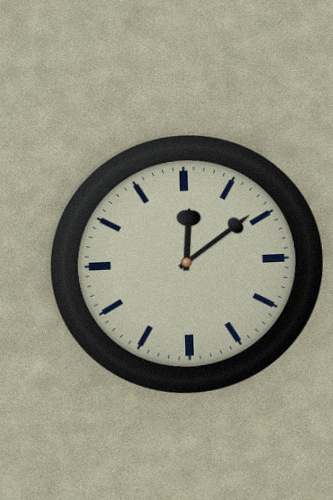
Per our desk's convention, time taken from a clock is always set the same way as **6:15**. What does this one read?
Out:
**12:09**
